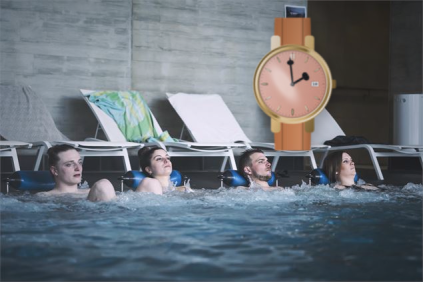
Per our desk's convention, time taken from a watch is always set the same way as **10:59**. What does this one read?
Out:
**1:59**
